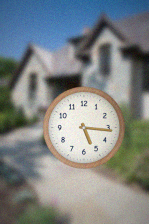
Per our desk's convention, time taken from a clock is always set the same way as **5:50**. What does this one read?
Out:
**5:16**
